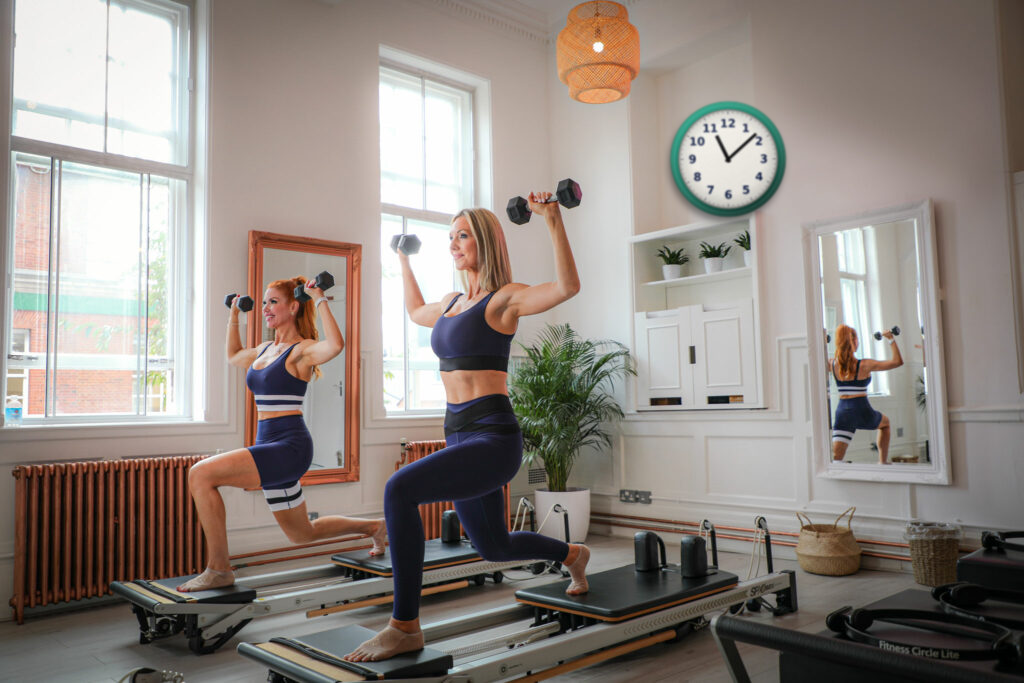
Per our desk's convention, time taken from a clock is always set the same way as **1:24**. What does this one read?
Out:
**11:08**
